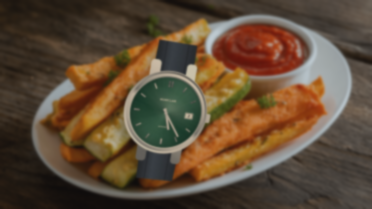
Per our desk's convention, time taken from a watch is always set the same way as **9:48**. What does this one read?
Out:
**5:24**
